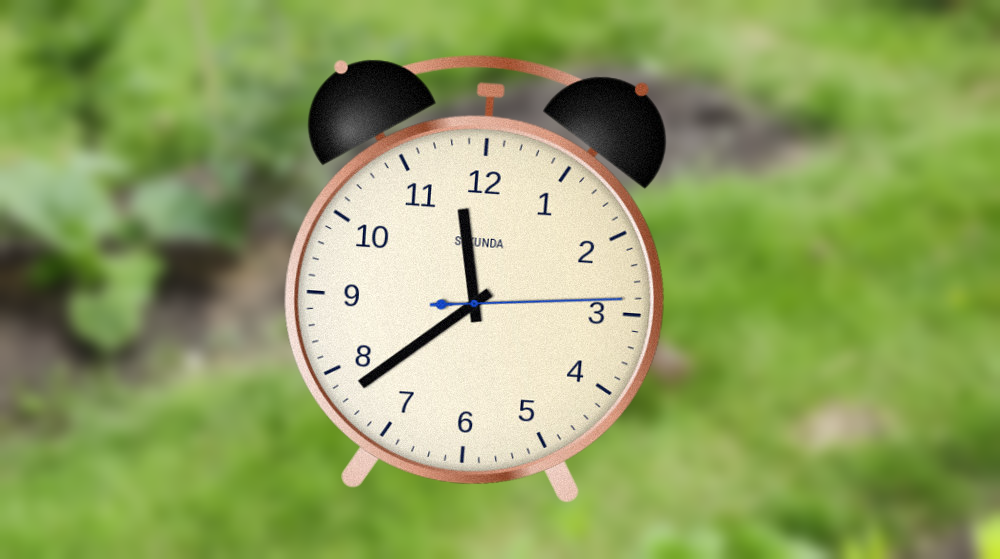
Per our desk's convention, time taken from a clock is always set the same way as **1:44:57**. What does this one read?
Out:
**11:38:14**
